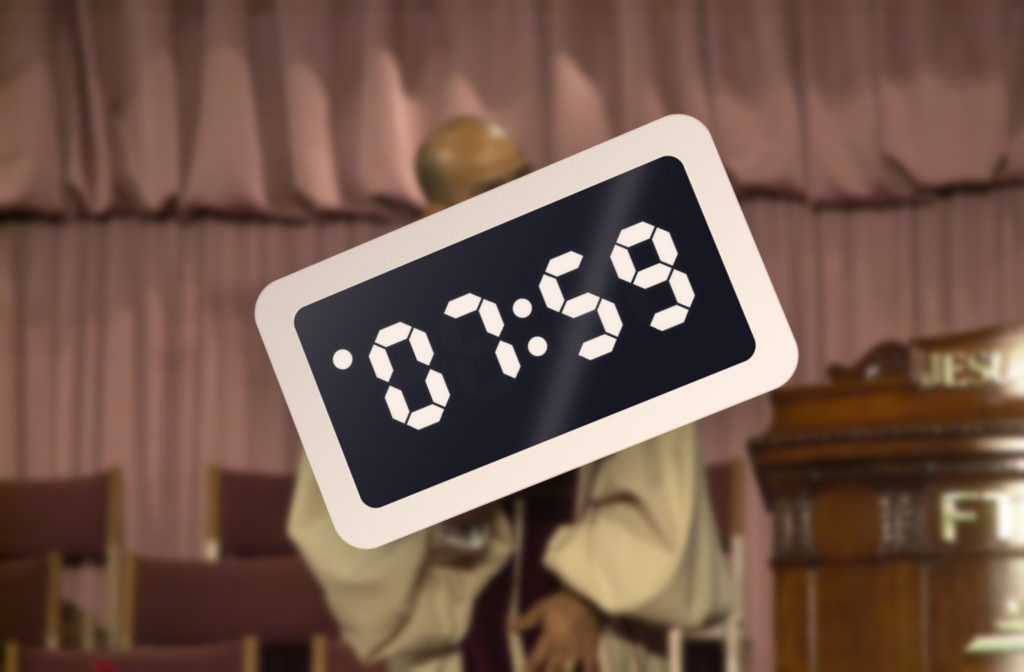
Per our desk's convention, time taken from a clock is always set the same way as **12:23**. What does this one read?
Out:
**7:59**
